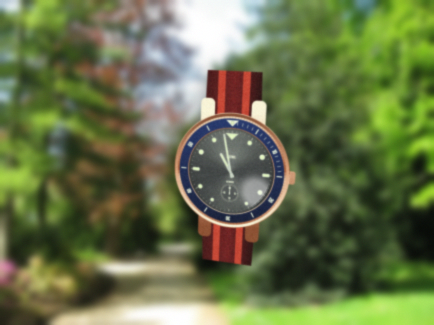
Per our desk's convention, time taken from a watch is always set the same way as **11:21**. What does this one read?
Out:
**10:58**
